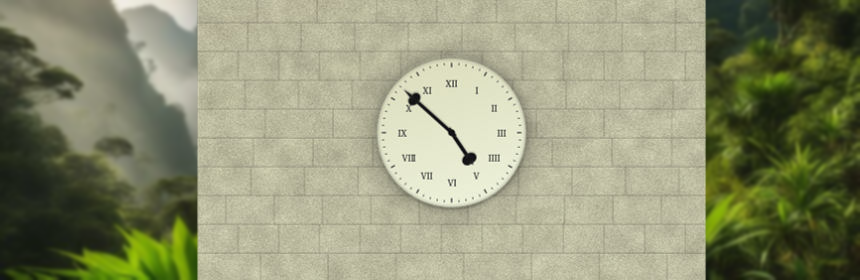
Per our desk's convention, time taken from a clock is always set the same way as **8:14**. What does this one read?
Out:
**4:52**
